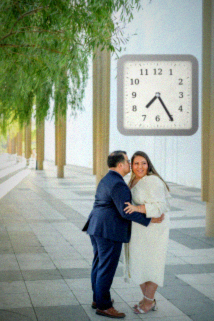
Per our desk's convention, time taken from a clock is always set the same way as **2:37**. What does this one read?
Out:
**7:25**
